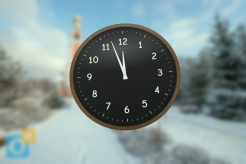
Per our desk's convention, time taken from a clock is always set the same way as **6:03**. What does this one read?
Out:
**11:57**
